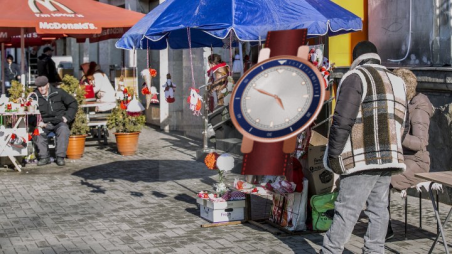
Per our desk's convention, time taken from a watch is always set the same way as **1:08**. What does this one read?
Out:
**4:49**
